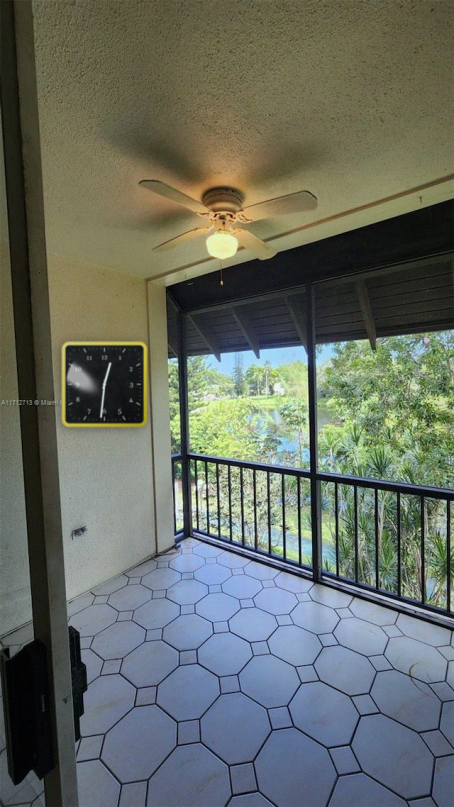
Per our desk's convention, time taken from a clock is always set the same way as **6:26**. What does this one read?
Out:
**12:31**
